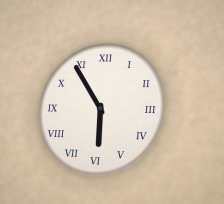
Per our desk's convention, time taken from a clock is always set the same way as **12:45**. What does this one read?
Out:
**5:54**
